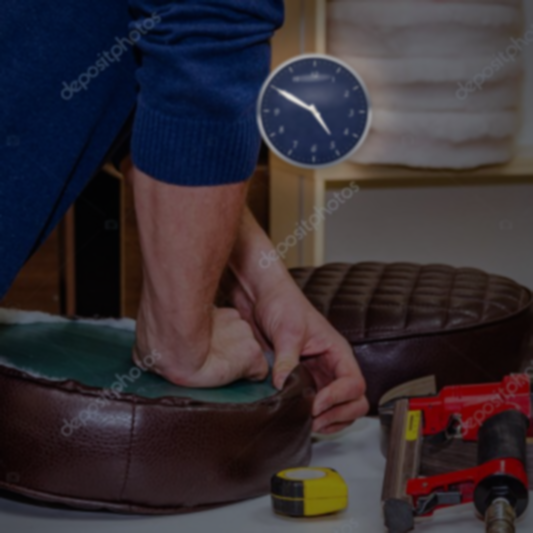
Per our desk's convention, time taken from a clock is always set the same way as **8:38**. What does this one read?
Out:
**4:50**
